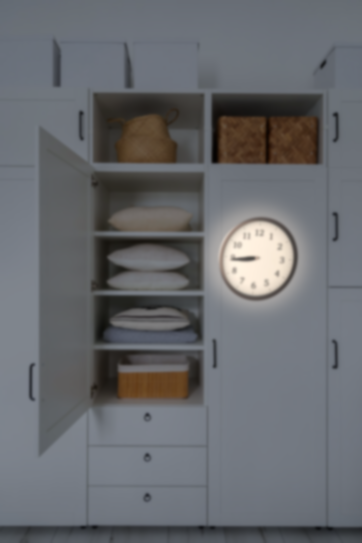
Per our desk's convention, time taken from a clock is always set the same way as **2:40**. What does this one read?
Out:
**8:44**
